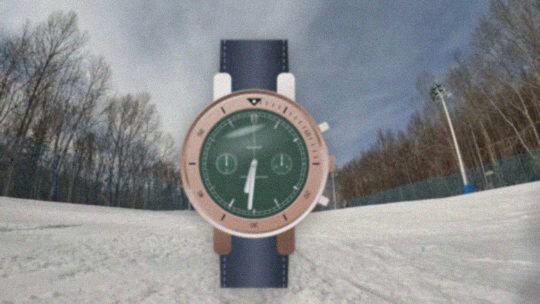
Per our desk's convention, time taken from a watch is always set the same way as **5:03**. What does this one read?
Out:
**6:31**
